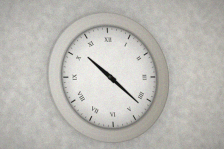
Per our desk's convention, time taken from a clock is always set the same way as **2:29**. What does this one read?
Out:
**10:22**
